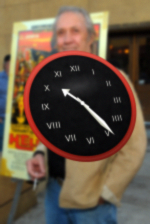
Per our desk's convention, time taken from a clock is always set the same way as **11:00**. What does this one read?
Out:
**10:24**
